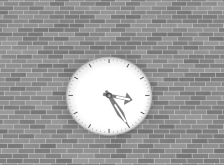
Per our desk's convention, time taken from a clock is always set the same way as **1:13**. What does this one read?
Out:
**3:25**
